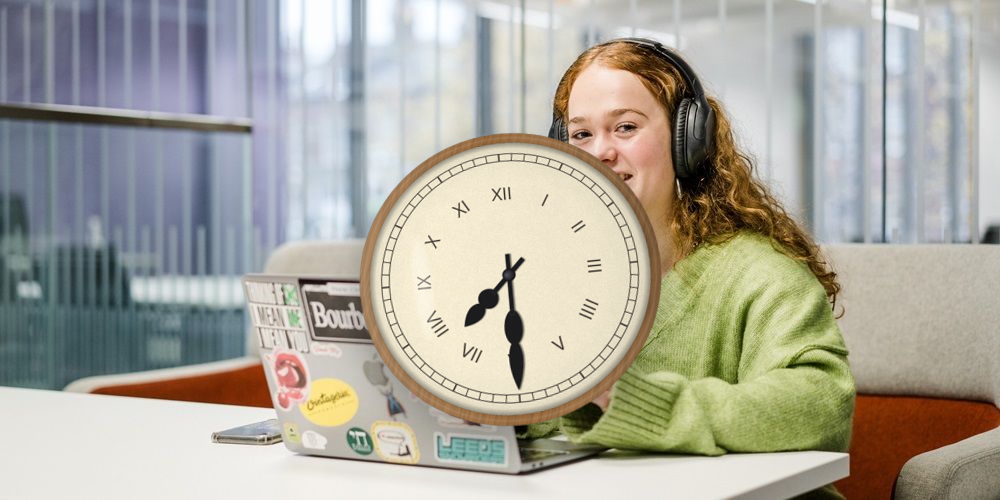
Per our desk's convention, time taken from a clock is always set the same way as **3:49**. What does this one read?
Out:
**7:30**
